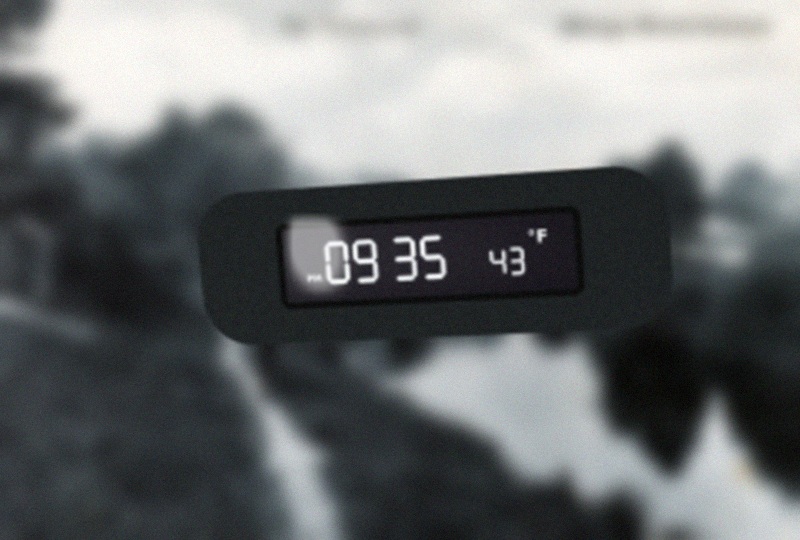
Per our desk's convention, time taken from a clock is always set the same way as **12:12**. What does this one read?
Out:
**9:35**
